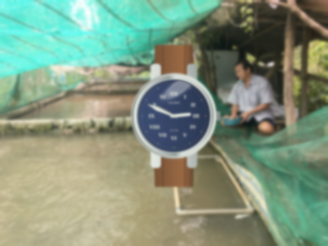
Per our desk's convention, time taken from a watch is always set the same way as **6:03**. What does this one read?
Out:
**2:49**
